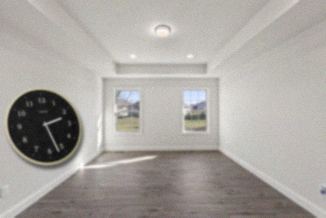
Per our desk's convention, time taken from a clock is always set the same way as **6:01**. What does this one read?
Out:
**2:27**
